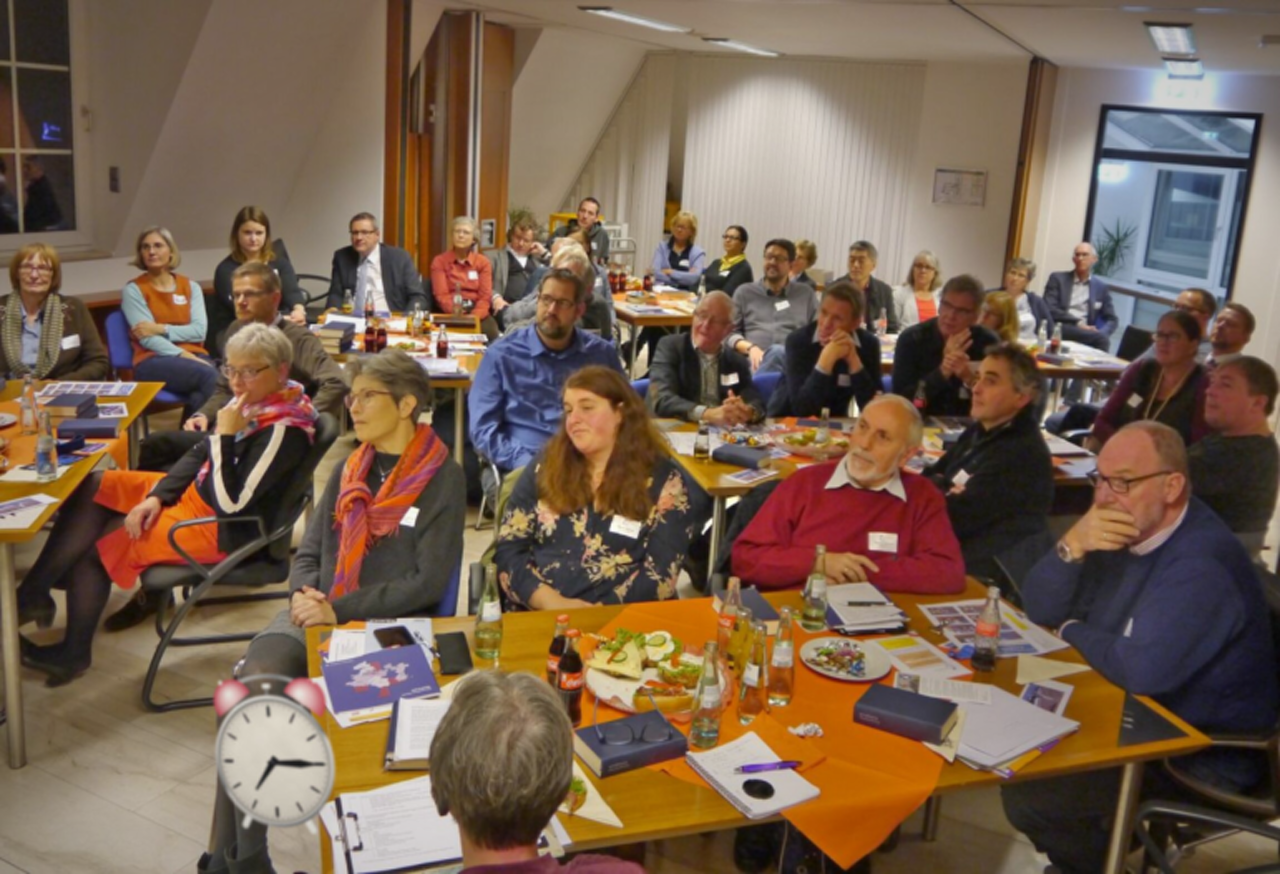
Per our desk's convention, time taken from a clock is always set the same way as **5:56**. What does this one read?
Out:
**7:15**
